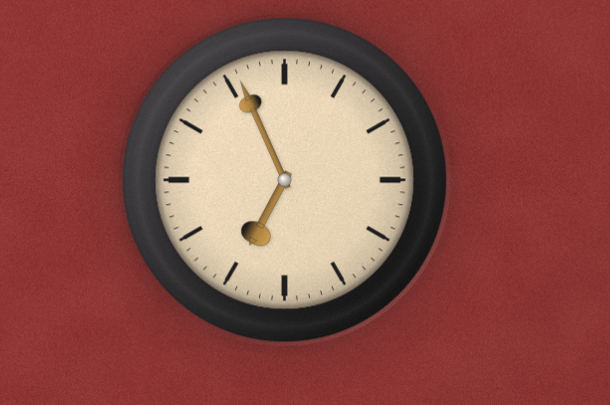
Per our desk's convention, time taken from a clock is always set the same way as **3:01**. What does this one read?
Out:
**6:56**
